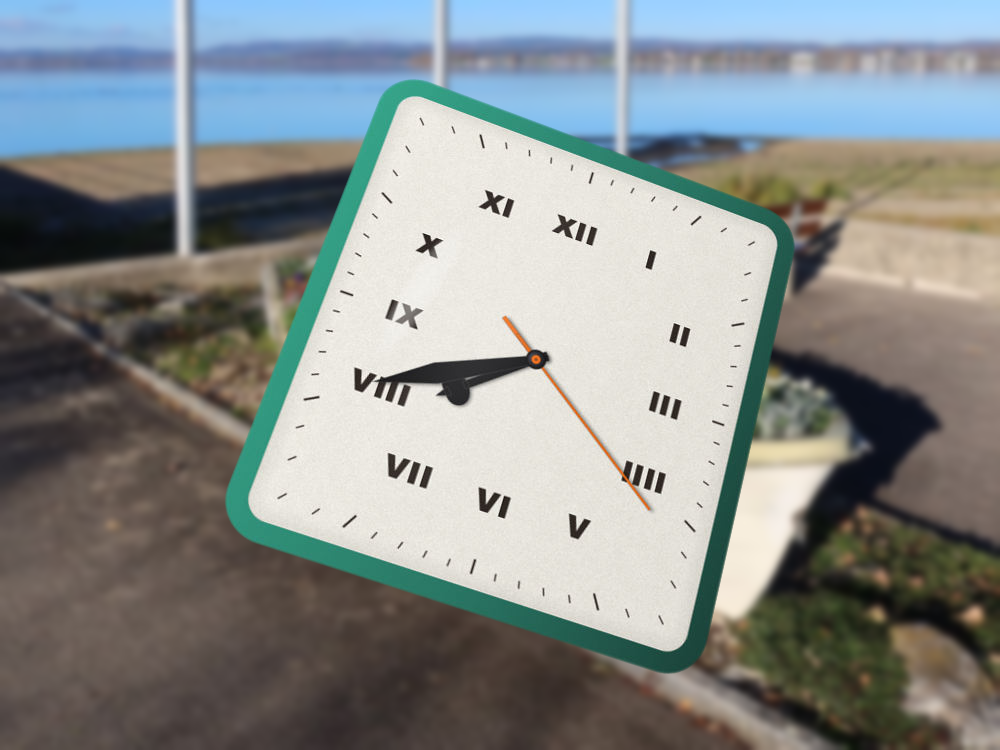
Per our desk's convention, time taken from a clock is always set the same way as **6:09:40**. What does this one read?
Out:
**7:40:21**
